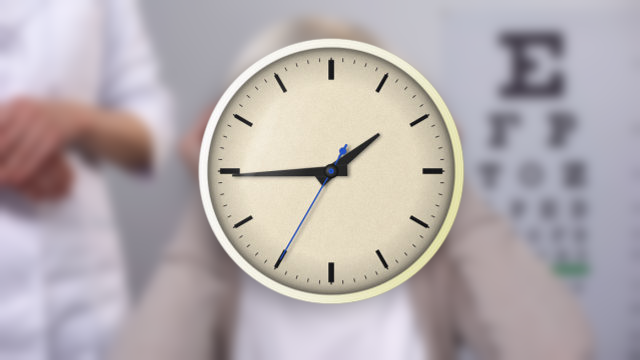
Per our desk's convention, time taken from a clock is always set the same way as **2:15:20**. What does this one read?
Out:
**1:44:35**
